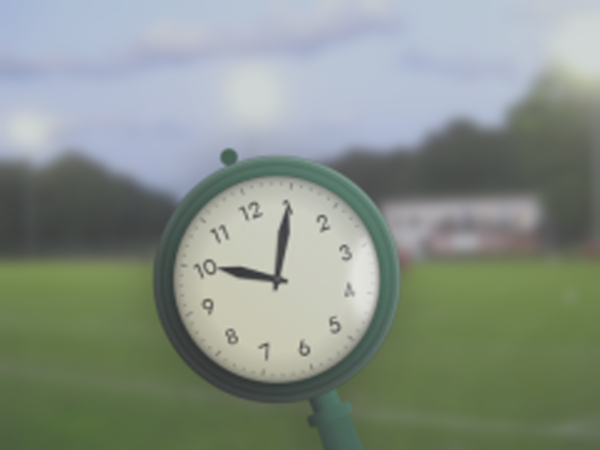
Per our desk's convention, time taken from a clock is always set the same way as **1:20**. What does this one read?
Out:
**10:05**
